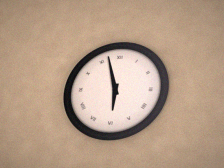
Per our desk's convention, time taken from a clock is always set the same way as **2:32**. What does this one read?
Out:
**5:57**
